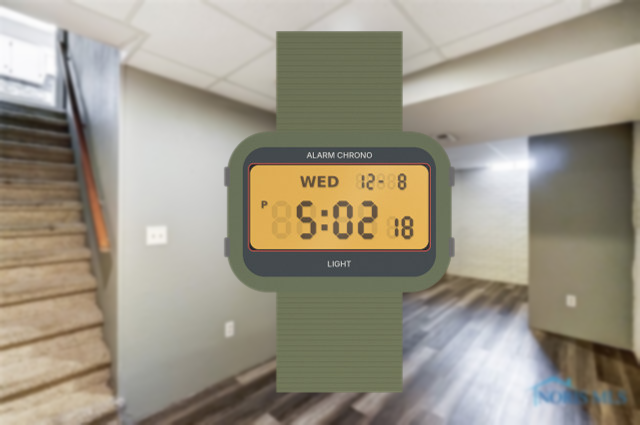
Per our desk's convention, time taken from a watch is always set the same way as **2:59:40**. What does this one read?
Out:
**5:02:18**
